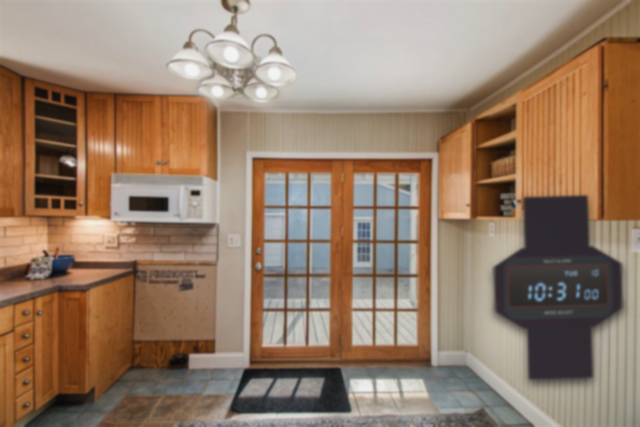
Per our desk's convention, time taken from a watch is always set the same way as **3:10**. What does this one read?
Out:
**10:31**
